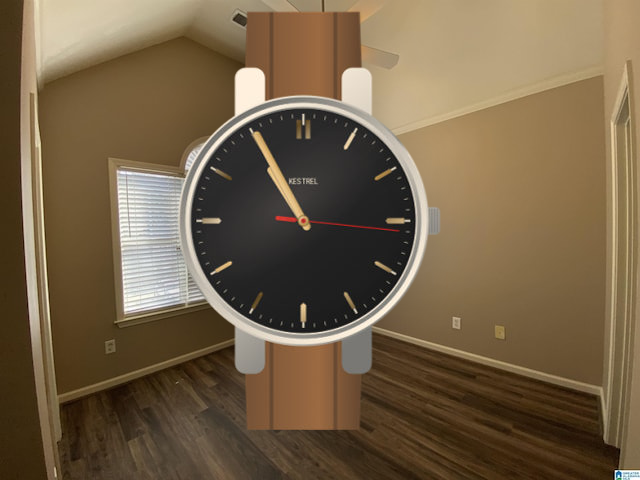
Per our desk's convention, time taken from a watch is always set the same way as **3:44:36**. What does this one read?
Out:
**10:55:16**
